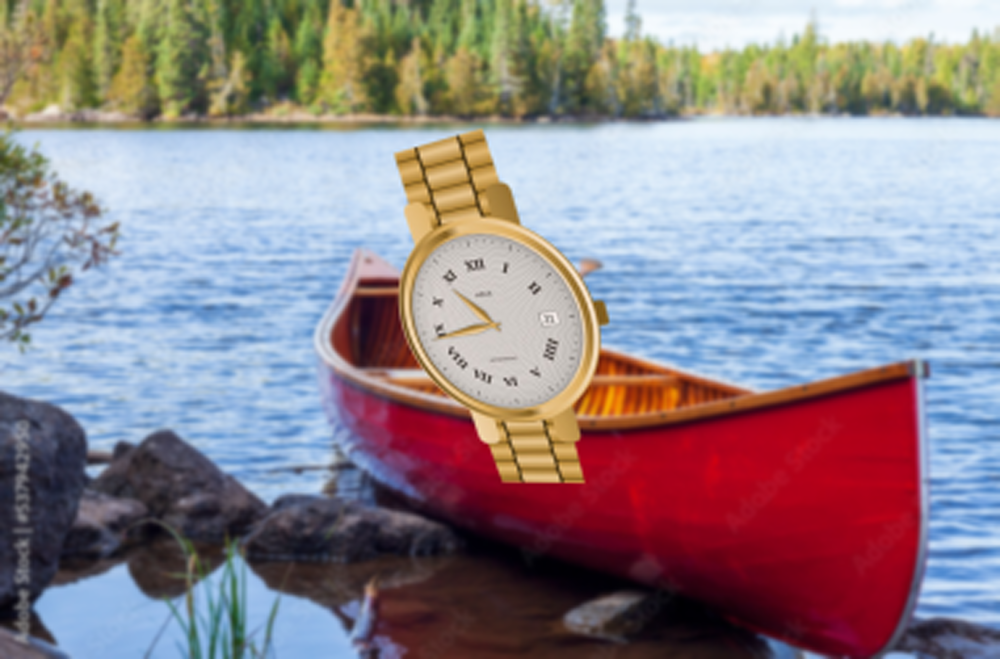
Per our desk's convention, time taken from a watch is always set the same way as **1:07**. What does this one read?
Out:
**10:44**
